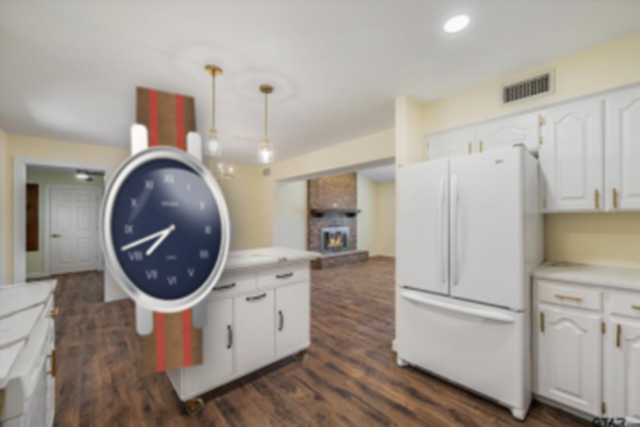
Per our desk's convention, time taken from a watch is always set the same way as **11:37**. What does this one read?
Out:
**7:42**
